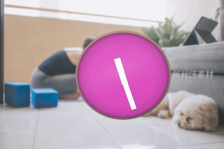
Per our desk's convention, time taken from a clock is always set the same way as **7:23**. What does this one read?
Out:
**11:27**
